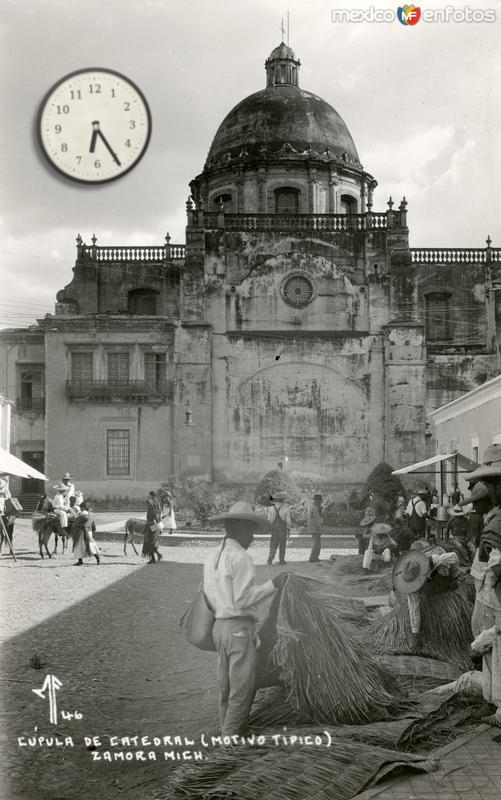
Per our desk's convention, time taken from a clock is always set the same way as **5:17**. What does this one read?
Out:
**6:25**
